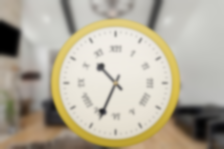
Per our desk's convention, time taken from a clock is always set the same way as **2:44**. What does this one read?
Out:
**10:34**
